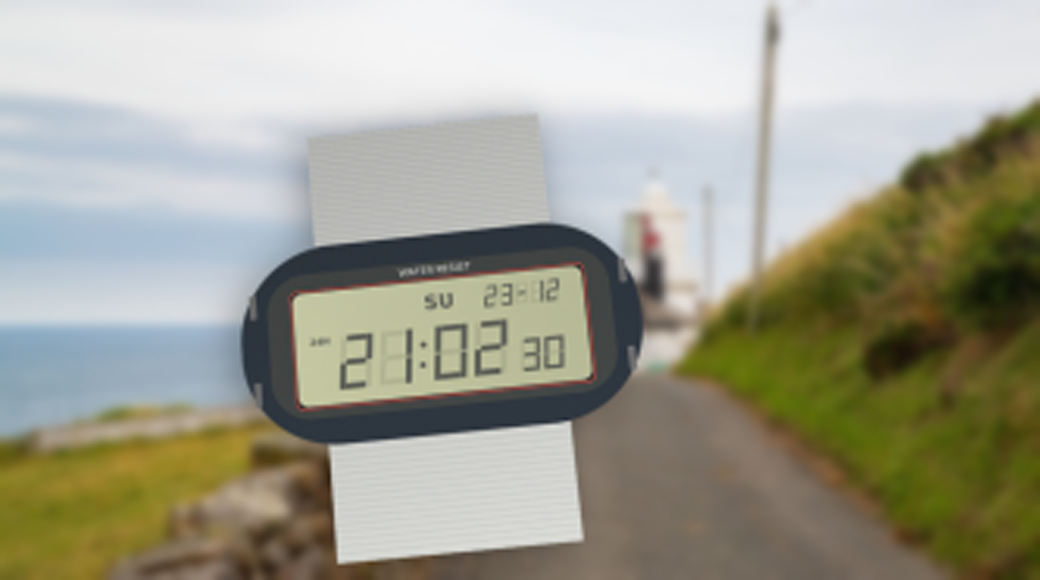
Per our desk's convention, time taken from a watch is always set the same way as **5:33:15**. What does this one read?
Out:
**21:02:30**
